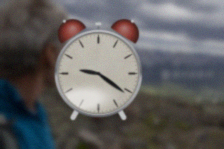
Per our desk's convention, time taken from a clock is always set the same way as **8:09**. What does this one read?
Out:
**9:21**
